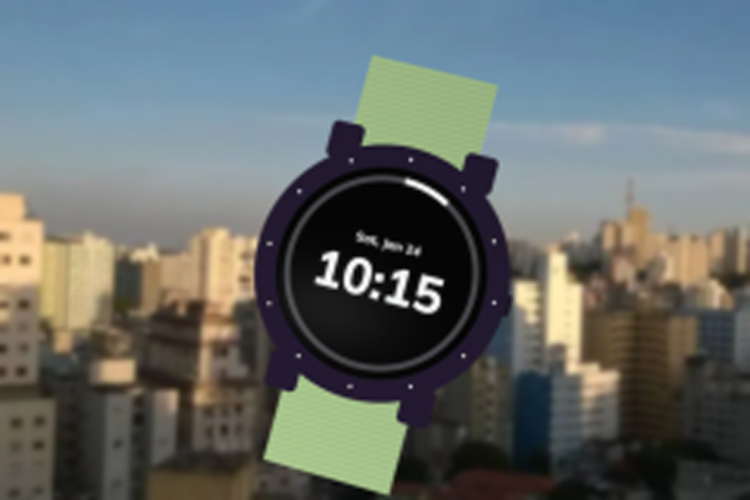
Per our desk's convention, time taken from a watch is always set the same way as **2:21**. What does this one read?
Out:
**10:15**
